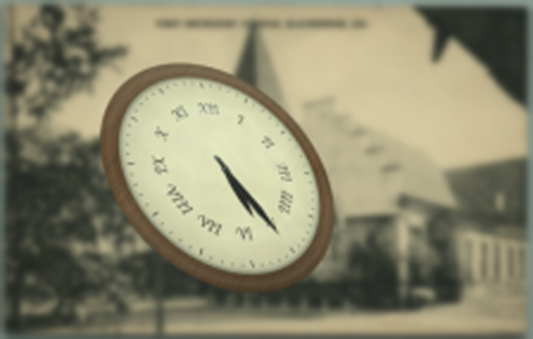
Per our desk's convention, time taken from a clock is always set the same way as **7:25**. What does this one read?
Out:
**5:25**
